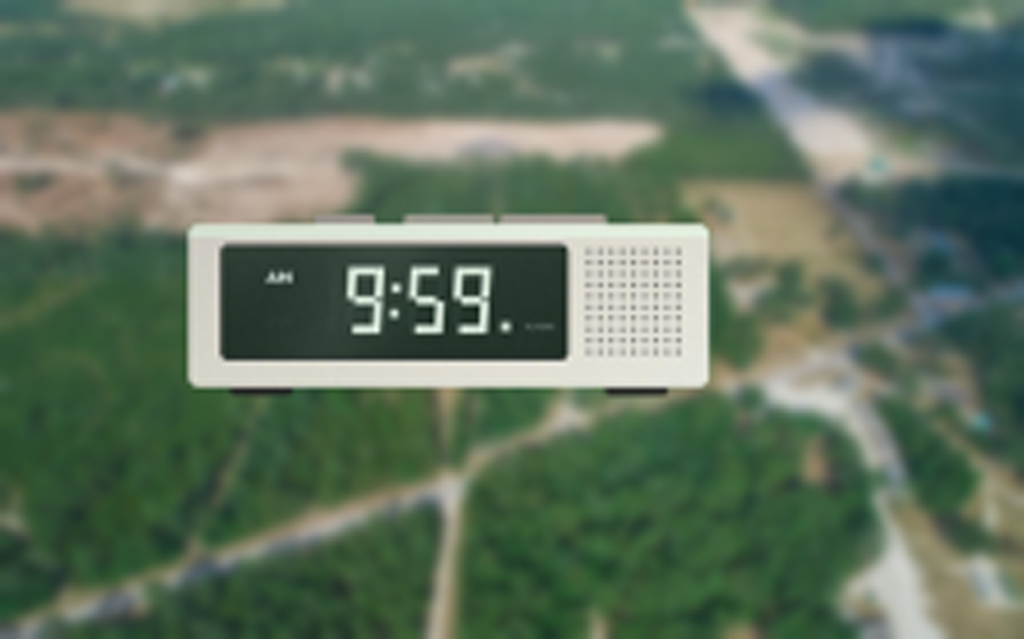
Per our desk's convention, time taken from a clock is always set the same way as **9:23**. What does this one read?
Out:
**9:59**
